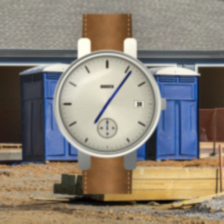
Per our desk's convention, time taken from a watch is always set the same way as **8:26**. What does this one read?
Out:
**7:06**
